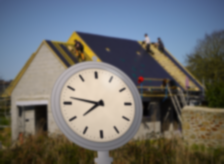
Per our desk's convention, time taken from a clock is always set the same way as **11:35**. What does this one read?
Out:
**7:47**
